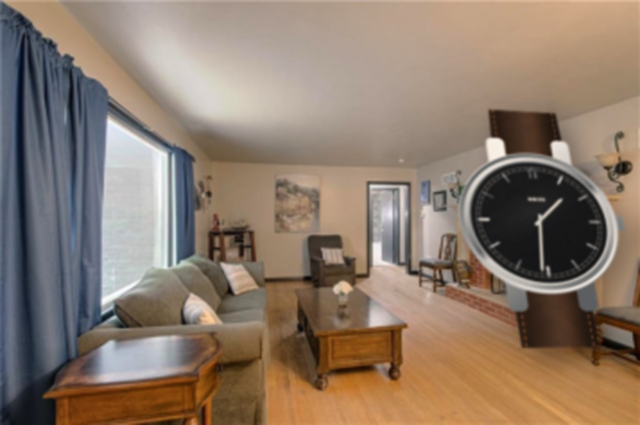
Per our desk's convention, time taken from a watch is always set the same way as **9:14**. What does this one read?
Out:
**1:31**
